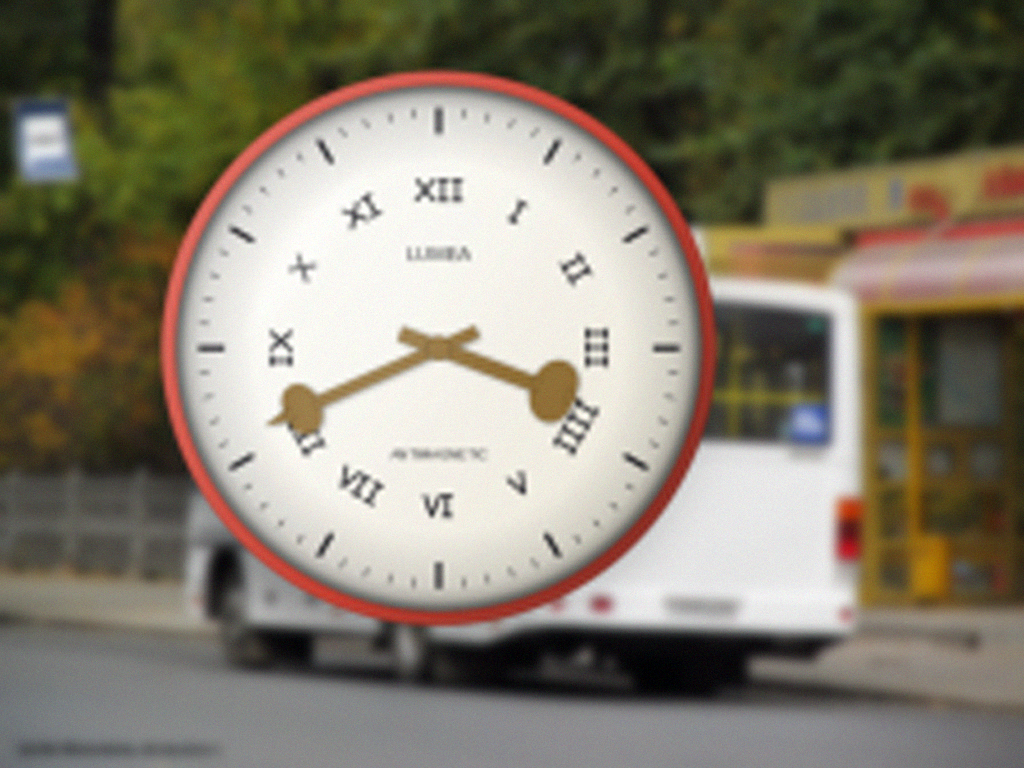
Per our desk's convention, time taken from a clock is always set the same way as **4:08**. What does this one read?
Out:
**3:41**
